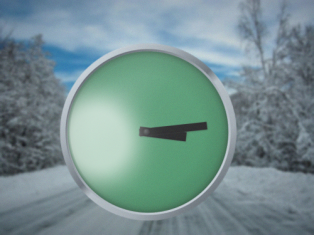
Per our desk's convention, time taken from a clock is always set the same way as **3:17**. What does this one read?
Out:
**3:14**
